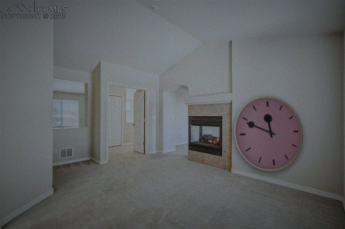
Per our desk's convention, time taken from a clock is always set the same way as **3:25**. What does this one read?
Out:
**11:49**
